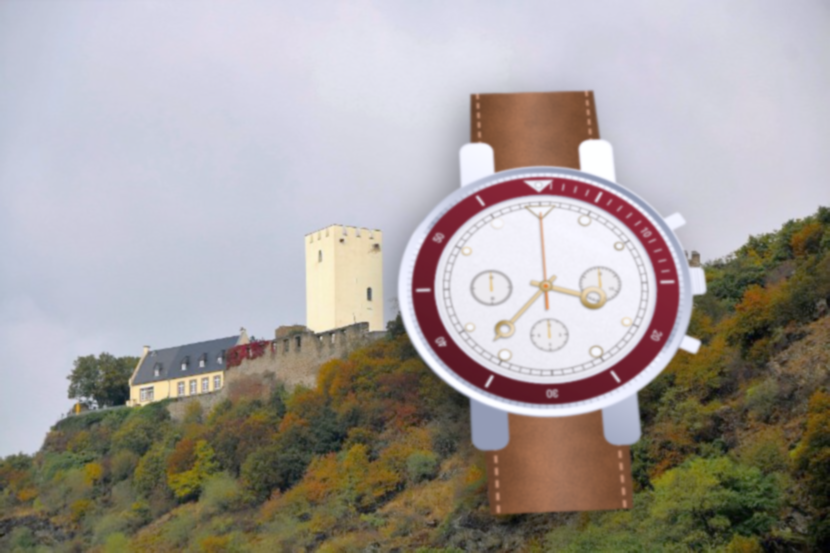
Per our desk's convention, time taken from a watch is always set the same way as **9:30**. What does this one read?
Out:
**3:37**
